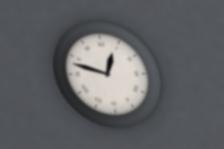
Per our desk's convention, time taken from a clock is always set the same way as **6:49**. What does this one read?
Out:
**12:48**
